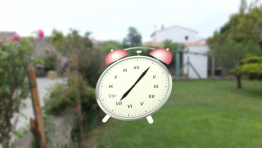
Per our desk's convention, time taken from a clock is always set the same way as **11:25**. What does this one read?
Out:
**7:05**
